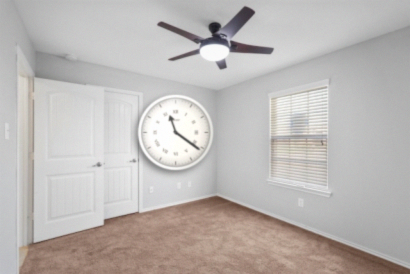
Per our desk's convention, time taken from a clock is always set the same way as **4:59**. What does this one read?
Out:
**11:21**
